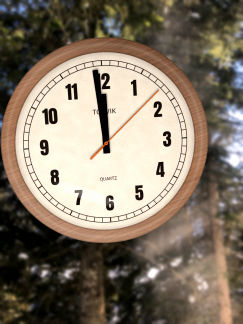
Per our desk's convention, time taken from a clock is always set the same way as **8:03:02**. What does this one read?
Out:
**11:59:08**
